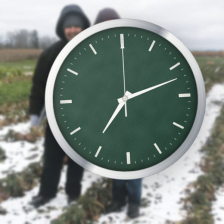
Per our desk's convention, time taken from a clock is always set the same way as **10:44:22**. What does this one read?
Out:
**7:12:00**
